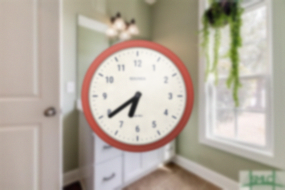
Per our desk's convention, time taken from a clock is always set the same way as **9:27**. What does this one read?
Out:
**6:39**
